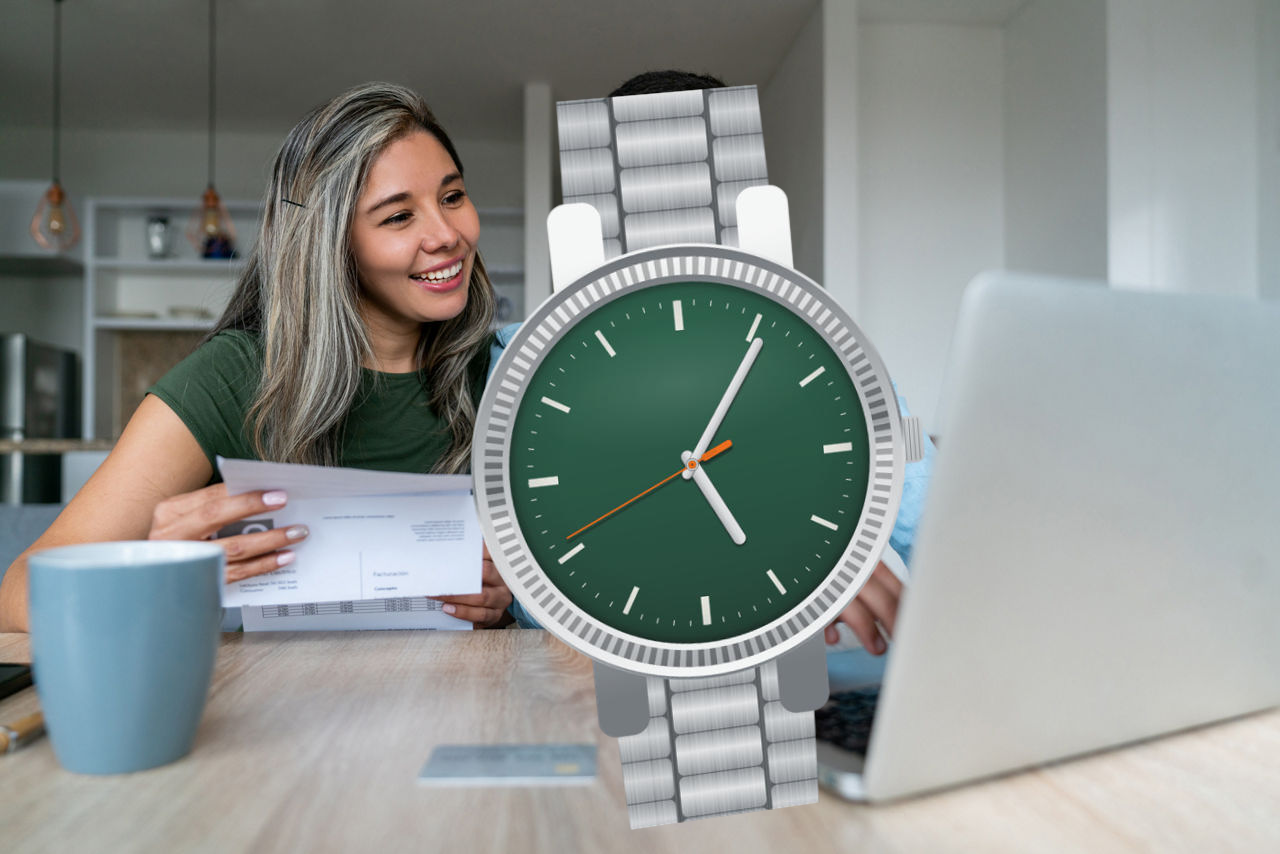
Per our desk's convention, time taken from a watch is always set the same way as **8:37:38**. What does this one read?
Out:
**5:05:41**
